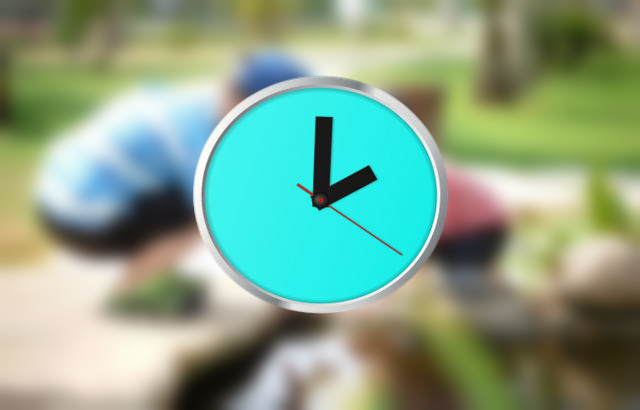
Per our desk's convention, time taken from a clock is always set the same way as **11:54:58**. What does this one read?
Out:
**2:00:21**
